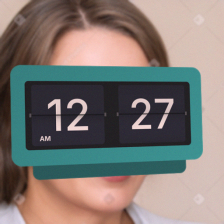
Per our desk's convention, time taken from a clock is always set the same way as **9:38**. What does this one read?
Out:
**12:27**
